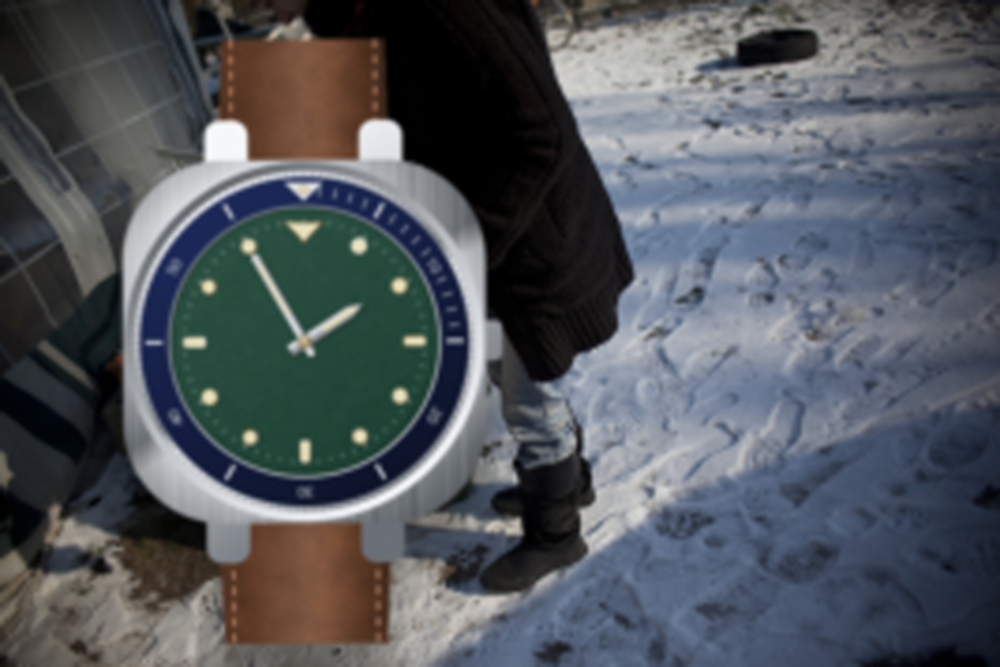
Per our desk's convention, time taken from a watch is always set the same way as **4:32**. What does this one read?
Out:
**1:55**
